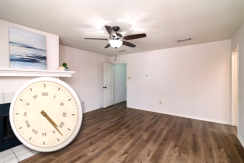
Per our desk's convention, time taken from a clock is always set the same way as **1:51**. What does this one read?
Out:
**4:23**
